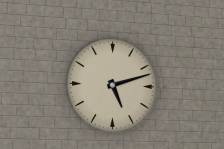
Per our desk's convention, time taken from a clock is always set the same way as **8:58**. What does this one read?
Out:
**5:12**
